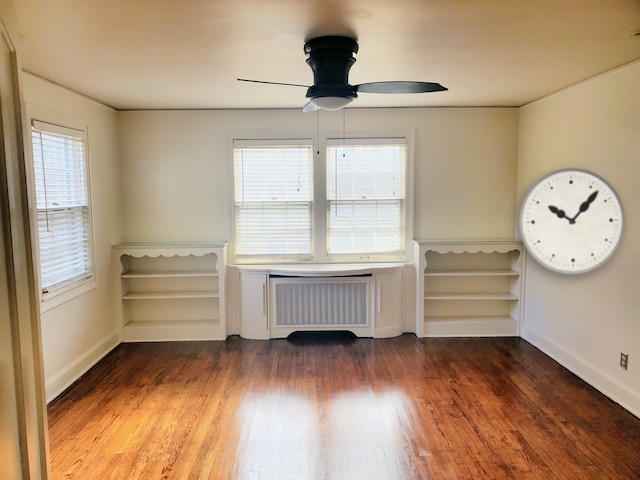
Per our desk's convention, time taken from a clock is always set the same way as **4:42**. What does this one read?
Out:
**10:07**
